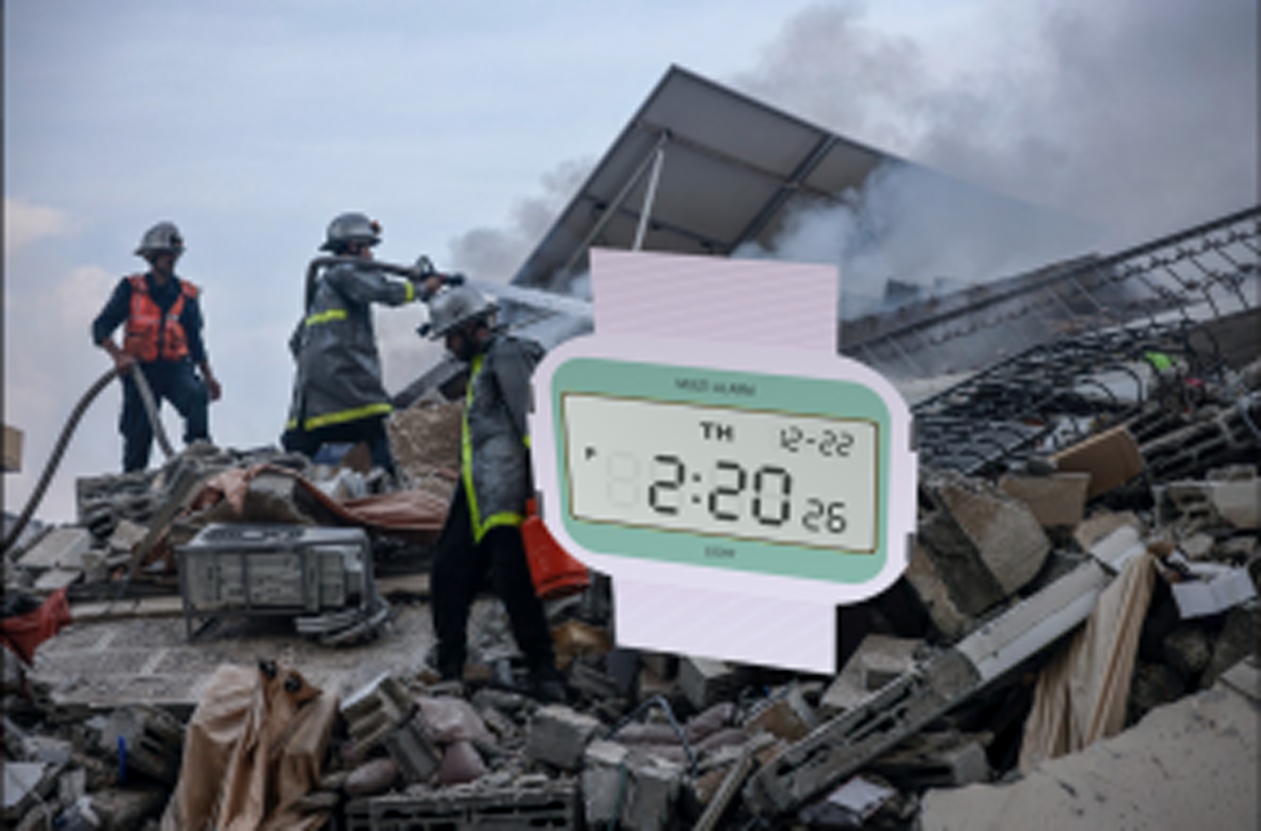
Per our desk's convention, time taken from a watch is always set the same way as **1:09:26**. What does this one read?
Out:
**2:20:26**
